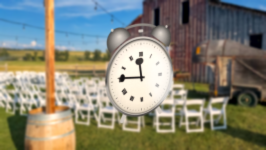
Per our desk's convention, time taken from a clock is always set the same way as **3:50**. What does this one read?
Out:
**11:46**
